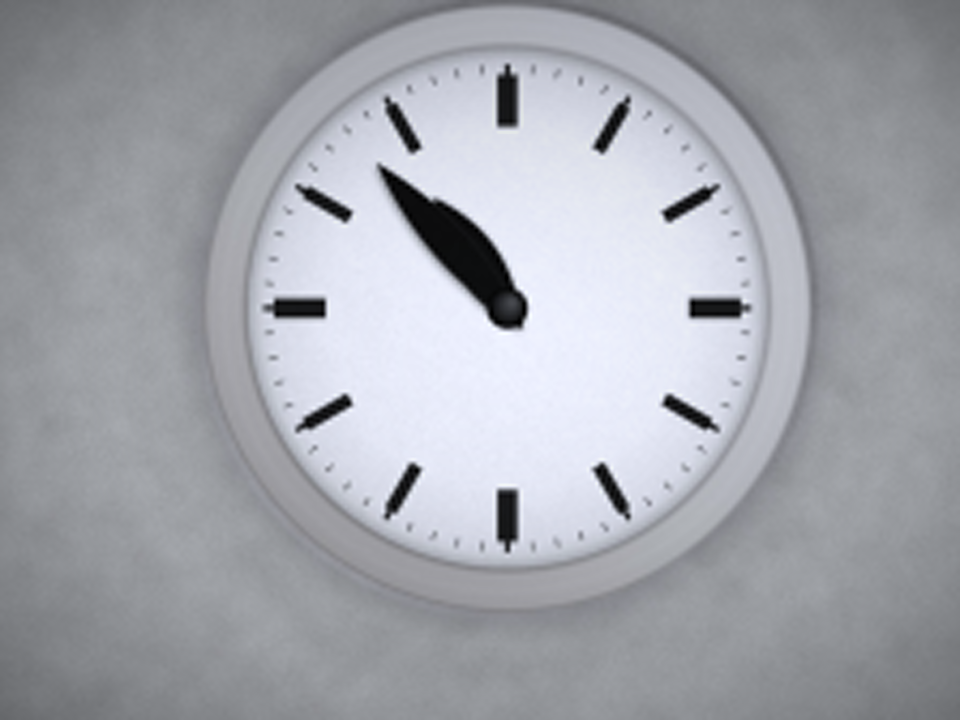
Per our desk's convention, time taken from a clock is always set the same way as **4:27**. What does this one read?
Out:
**10:53**
